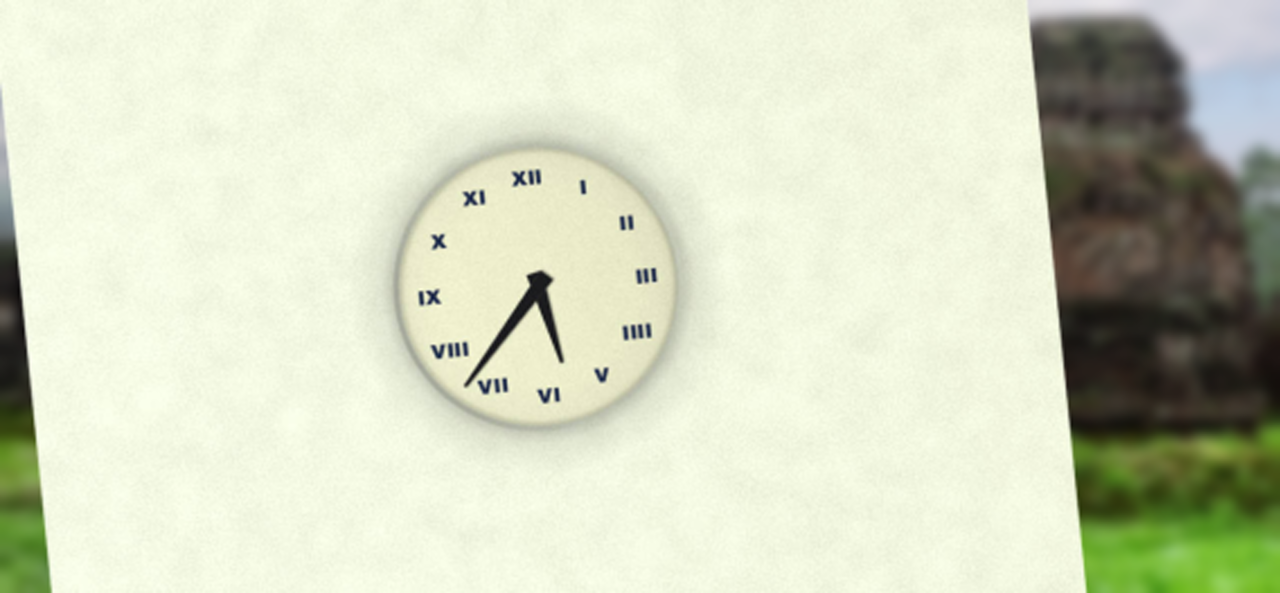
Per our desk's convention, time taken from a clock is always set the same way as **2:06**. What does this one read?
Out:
**5:37**
